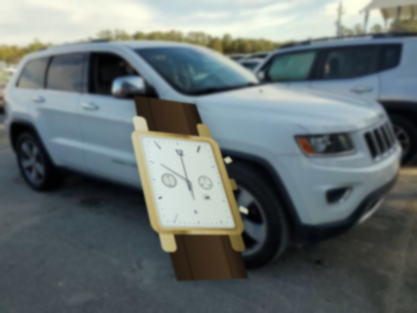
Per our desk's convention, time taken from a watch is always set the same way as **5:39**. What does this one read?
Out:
**5:51**
